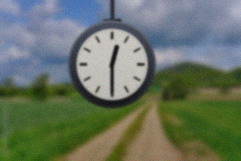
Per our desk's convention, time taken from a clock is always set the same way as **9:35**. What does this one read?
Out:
**12:30**
